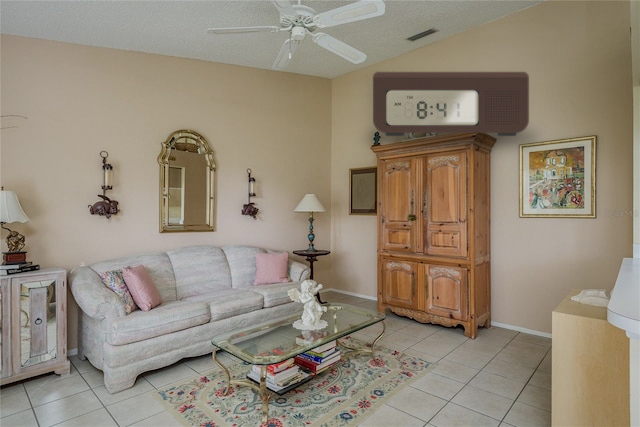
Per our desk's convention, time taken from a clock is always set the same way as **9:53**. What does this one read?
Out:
**8:41**
